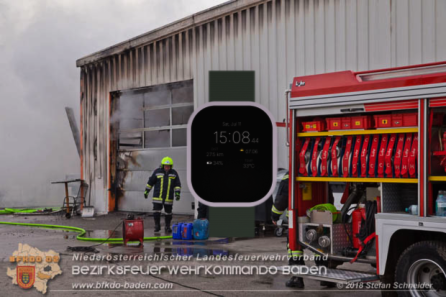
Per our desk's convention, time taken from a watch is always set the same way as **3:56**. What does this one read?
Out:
**15:08**
